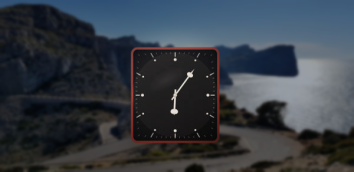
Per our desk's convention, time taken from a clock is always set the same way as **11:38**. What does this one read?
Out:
**6:06**
